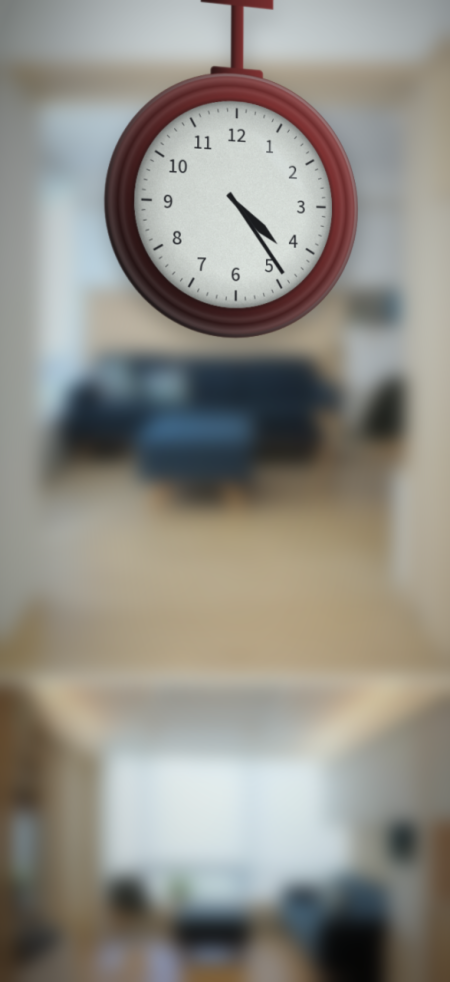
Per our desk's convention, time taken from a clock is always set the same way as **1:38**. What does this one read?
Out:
**4:24**
